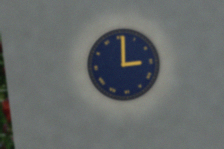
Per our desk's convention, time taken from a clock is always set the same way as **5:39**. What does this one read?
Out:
**3:01**
